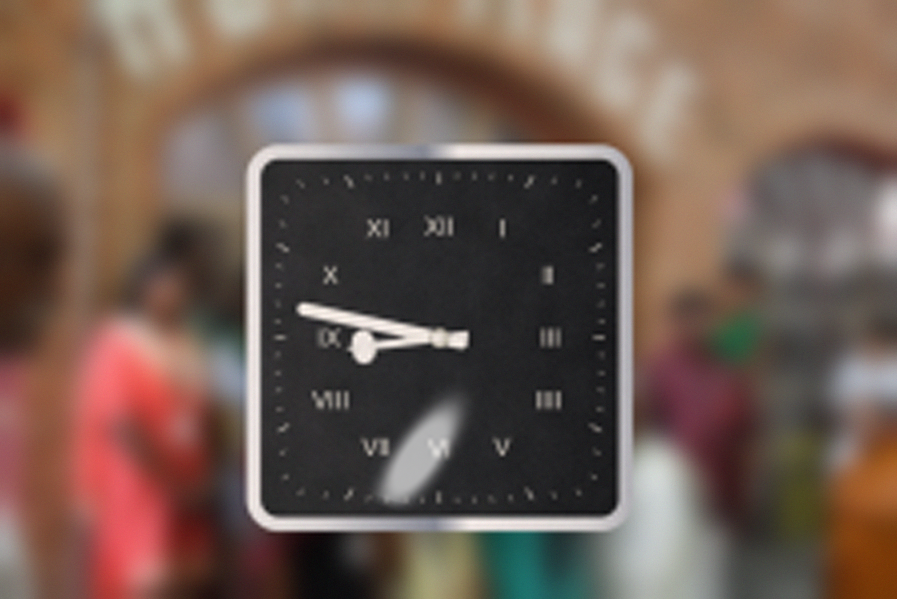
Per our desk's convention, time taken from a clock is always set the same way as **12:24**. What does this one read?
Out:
**8:47**
